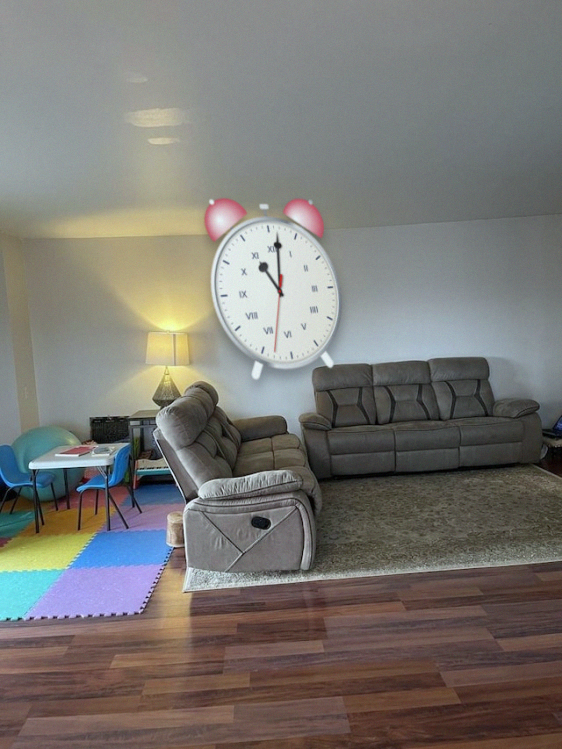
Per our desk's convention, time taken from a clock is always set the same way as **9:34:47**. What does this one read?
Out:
**11:01:33**
